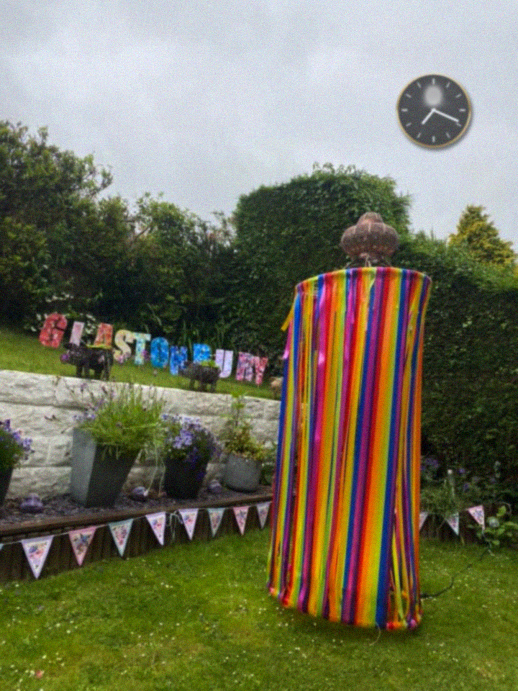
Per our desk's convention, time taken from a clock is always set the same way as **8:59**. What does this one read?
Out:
**7:19**
